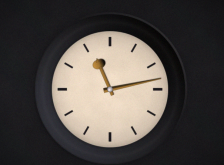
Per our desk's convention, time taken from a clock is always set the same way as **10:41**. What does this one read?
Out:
**11:13**
